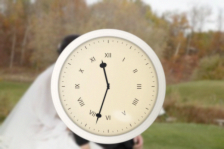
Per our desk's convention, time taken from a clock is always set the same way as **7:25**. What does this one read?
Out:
**11:33**
